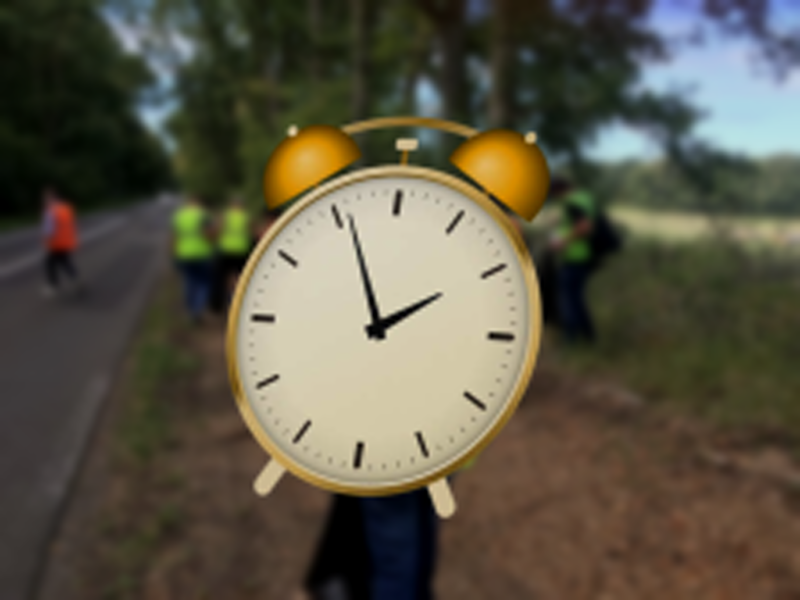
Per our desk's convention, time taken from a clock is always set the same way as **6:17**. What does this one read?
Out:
**1:56**
